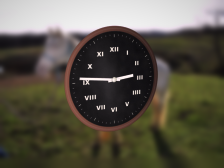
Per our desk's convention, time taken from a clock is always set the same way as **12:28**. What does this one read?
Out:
**2:46**
